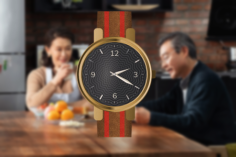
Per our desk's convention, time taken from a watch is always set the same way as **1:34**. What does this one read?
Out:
**2:20**
